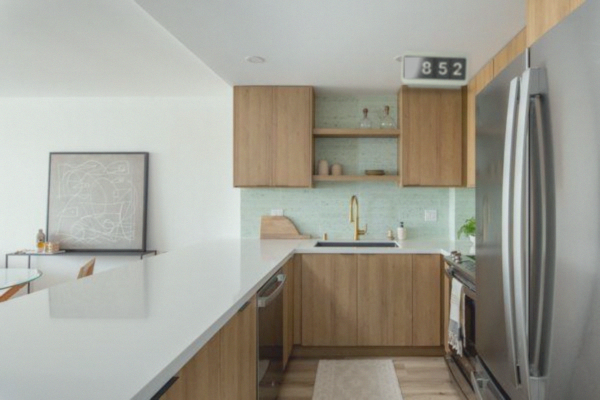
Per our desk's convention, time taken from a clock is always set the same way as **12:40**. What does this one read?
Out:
**8:52**
